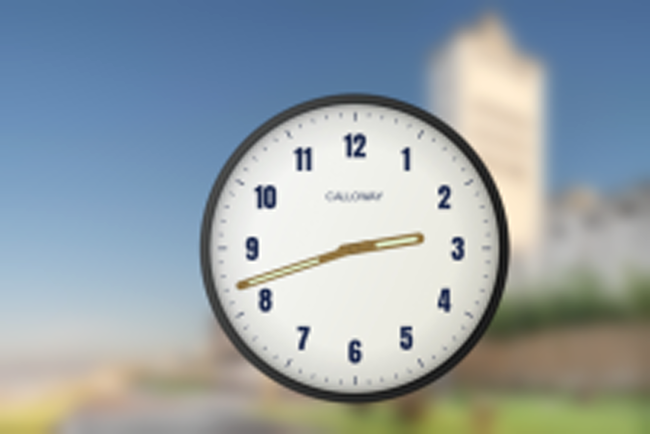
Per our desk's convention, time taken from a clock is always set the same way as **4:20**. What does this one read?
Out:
**2:42**
